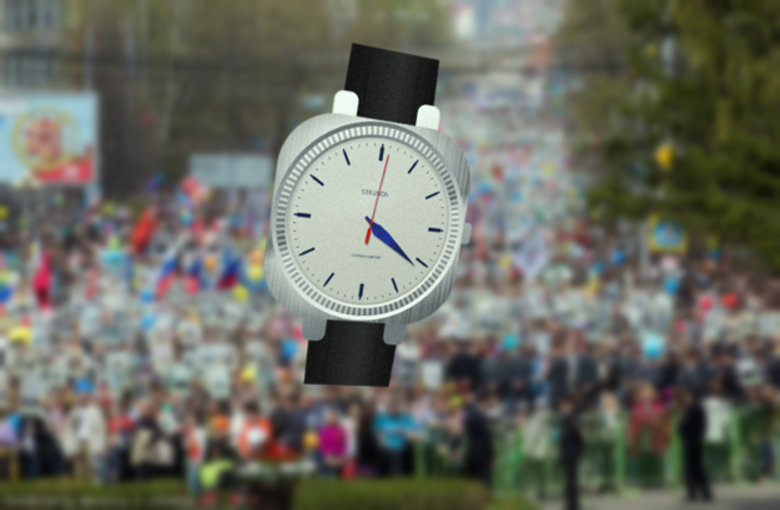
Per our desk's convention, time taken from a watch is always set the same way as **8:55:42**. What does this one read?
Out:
**4:21:01**
